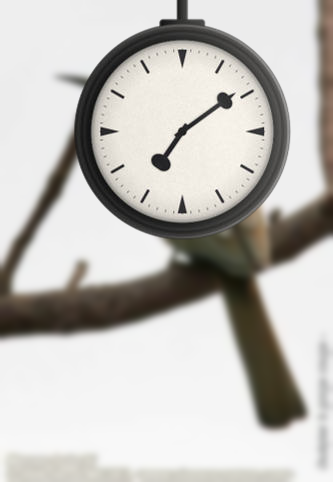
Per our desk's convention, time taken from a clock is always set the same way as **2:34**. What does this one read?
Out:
**7:09**
